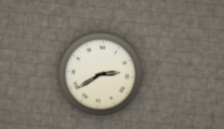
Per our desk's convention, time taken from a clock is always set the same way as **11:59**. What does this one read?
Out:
**2:39**
